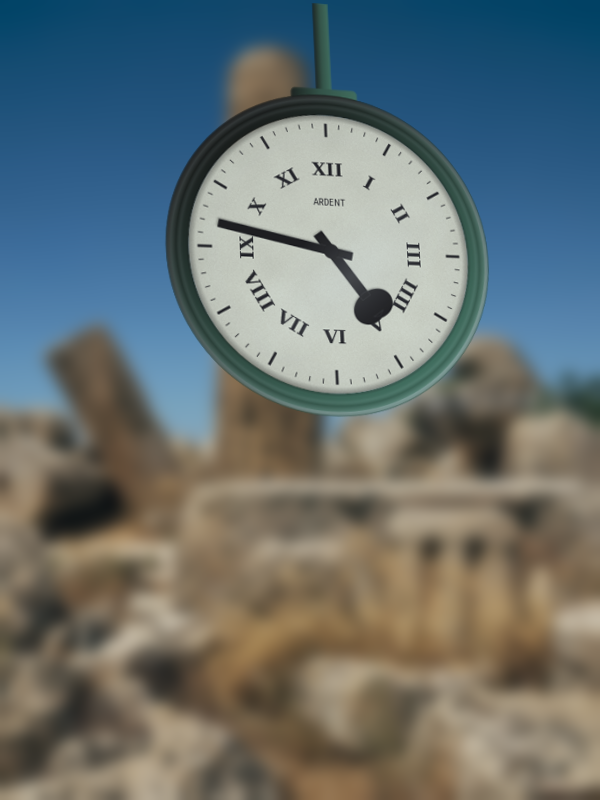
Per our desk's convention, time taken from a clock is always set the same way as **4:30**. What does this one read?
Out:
**4:47**
